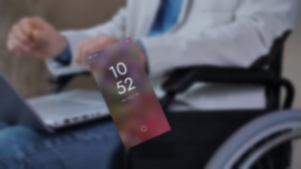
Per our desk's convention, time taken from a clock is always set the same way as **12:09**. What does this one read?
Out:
**10:52**
